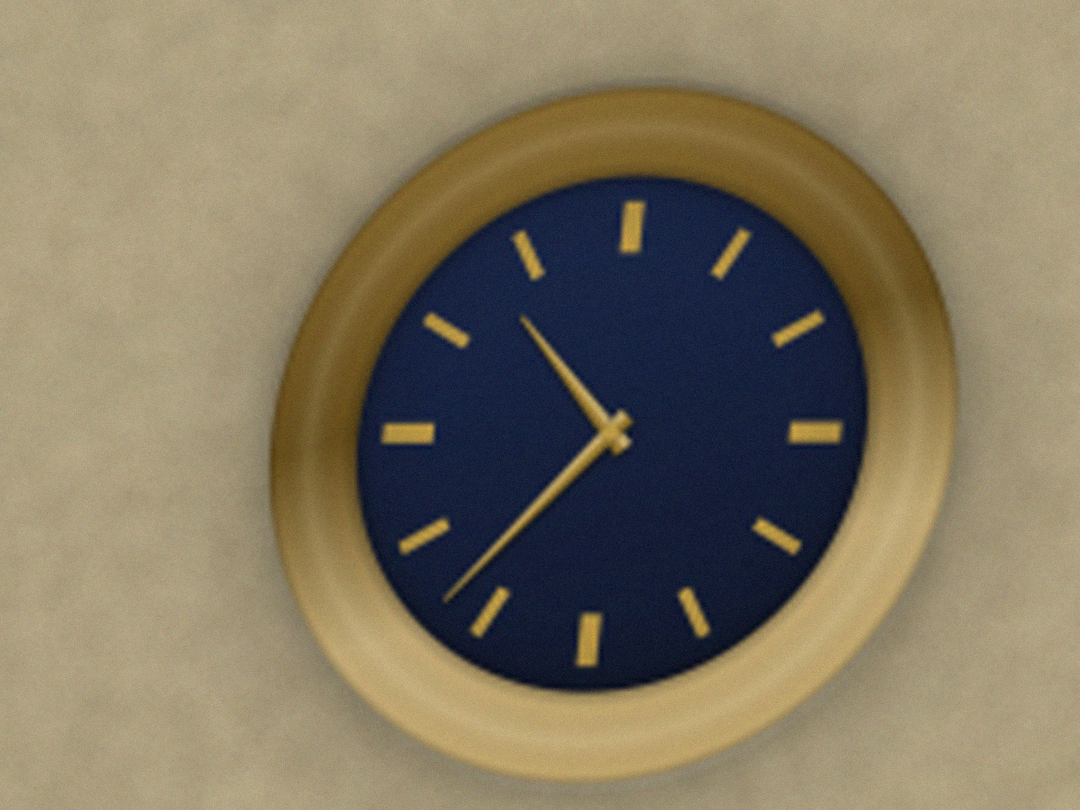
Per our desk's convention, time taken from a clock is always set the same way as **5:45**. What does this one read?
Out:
**10:37**
